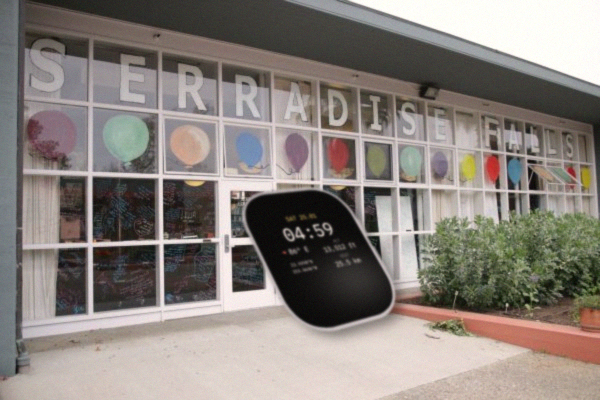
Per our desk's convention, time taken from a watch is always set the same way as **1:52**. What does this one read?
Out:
**4:59**
